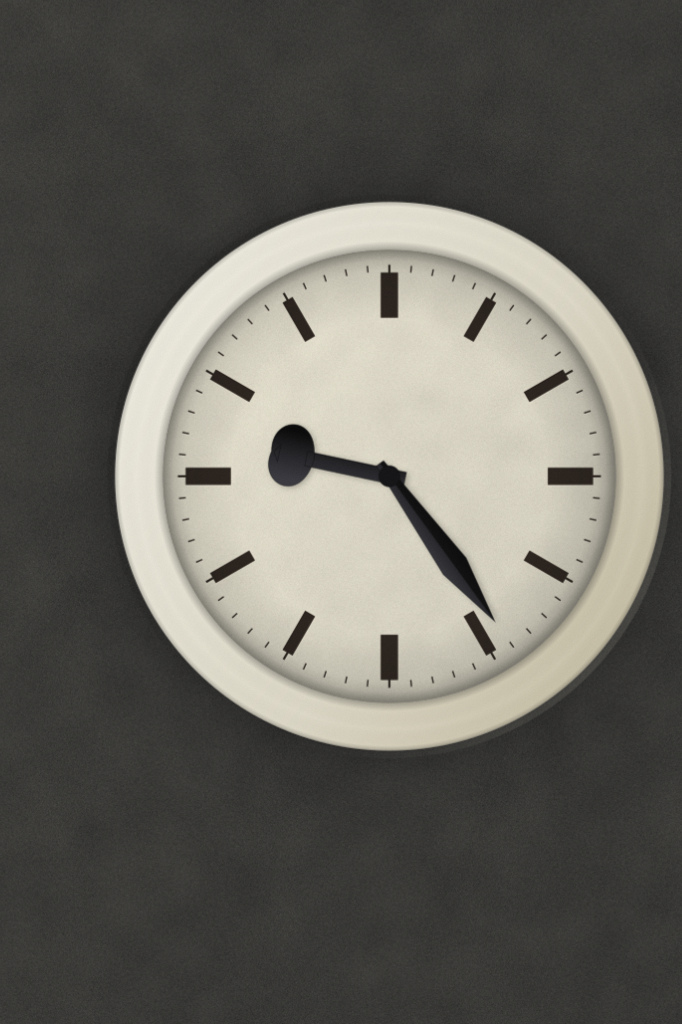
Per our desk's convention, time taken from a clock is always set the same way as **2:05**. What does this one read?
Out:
**9:24**
